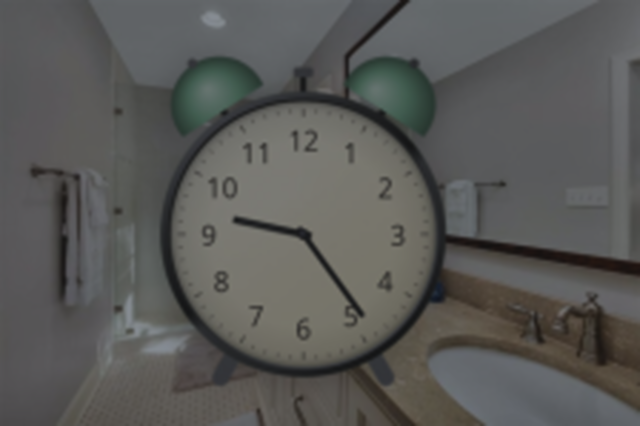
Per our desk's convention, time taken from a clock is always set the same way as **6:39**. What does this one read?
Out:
**9:24**
